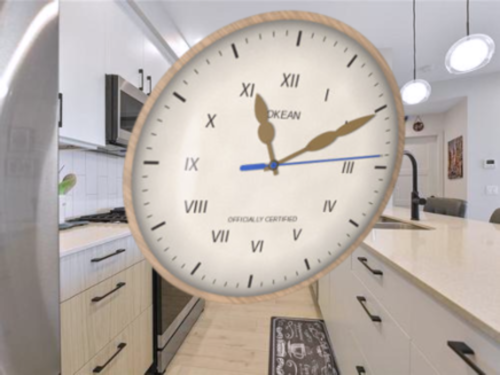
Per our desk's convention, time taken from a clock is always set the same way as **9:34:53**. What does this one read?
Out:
**11:10:14**
